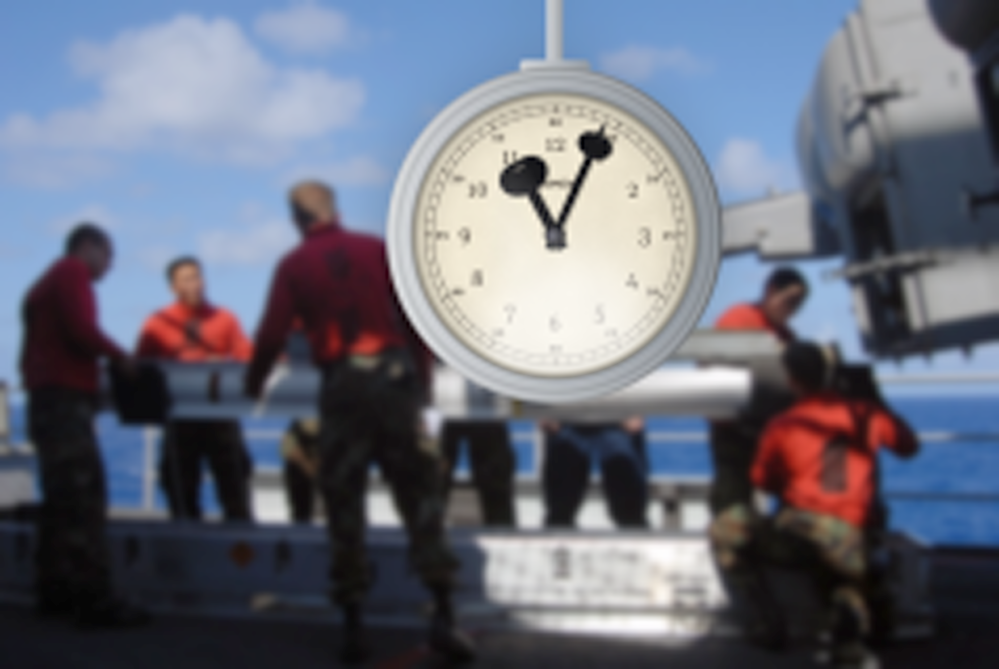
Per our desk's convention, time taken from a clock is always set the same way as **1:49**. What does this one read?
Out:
**11:04**
